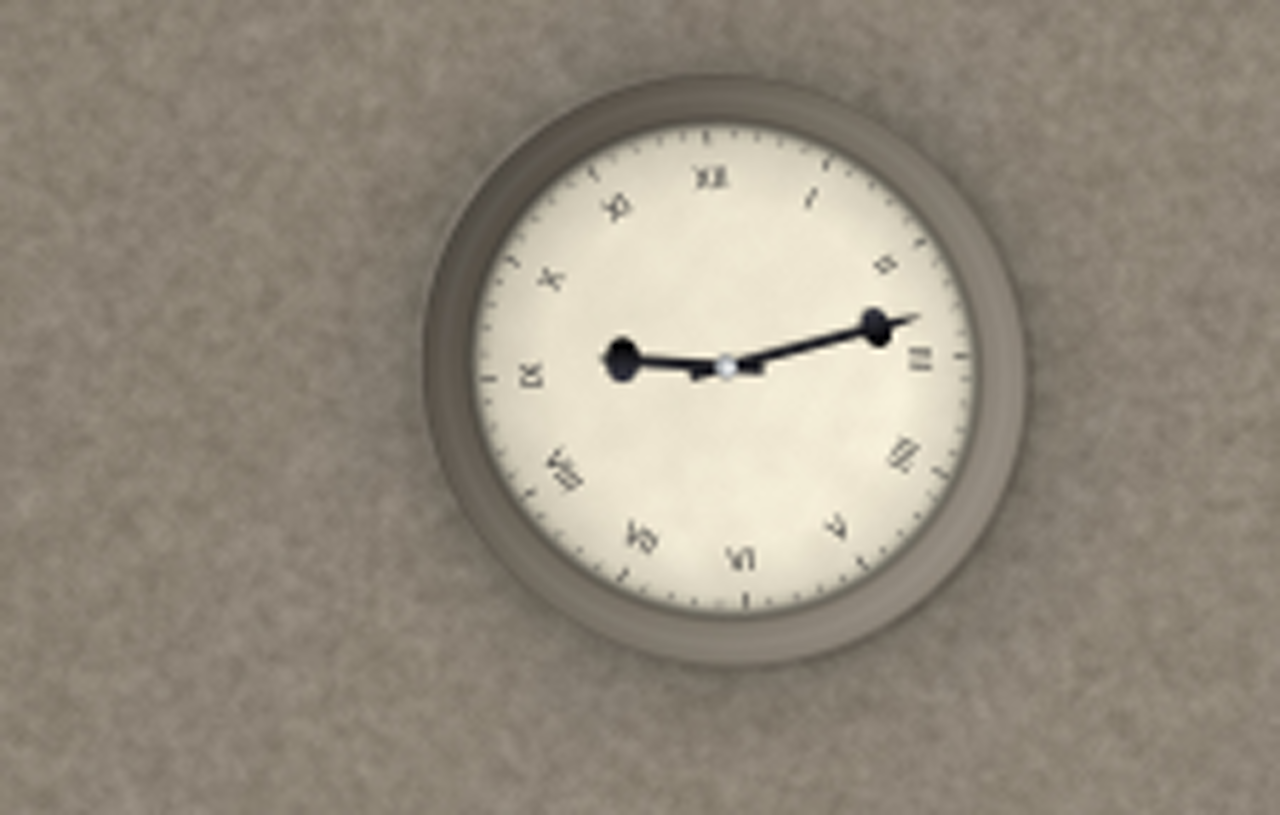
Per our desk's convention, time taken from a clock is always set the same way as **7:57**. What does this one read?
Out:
**9:13**
